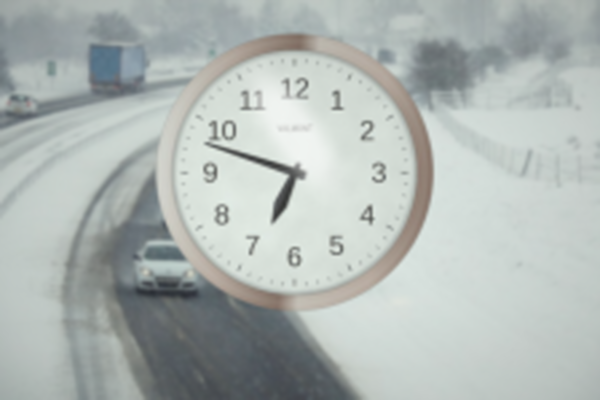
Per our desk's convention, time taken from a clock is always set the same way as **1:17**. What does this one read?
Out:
**6:48**
